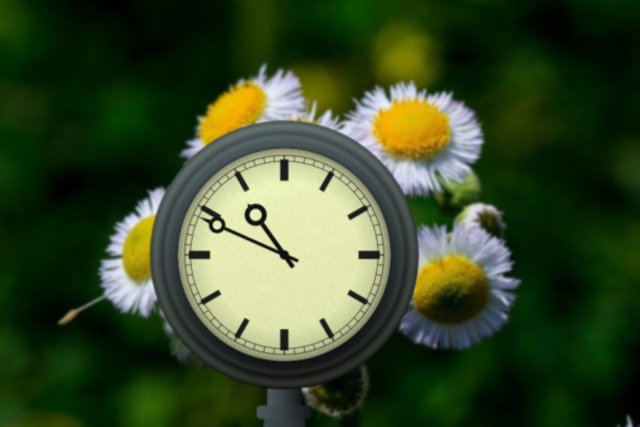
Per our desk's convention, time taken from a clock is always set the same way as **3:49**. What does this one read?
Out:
**10:49**
